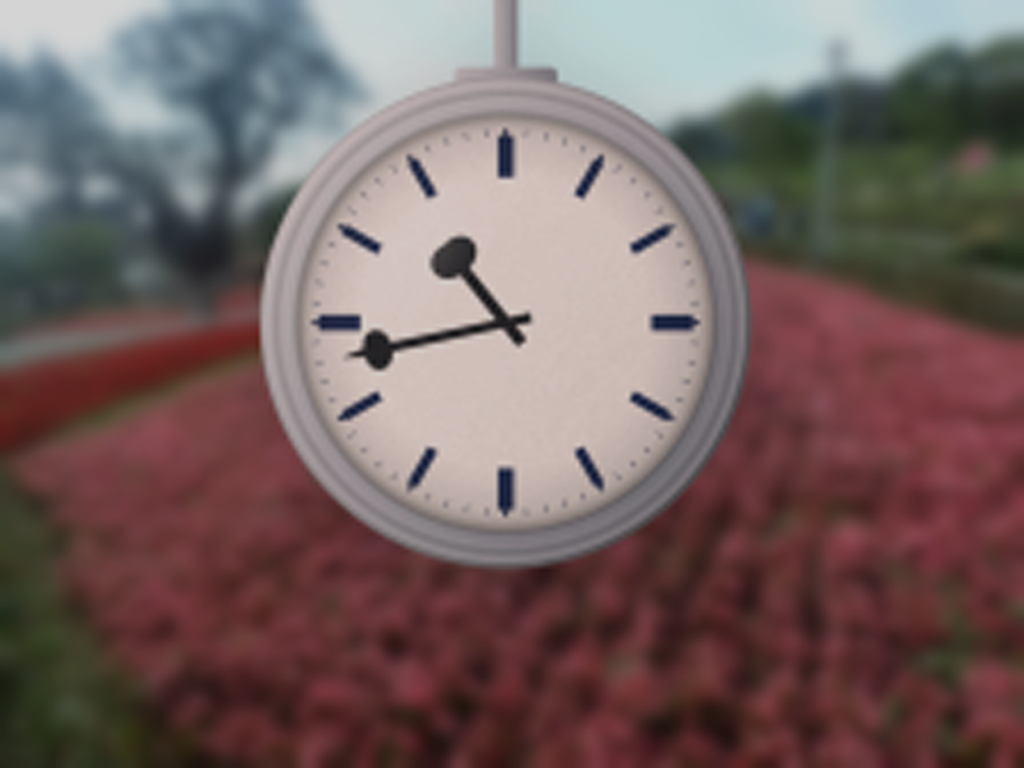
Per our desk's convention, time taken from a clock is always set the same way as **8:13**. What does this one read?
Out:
**10:43**
